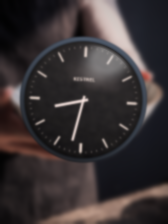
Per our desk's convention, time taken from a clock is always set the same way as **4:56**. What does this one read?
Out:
**8:32**
